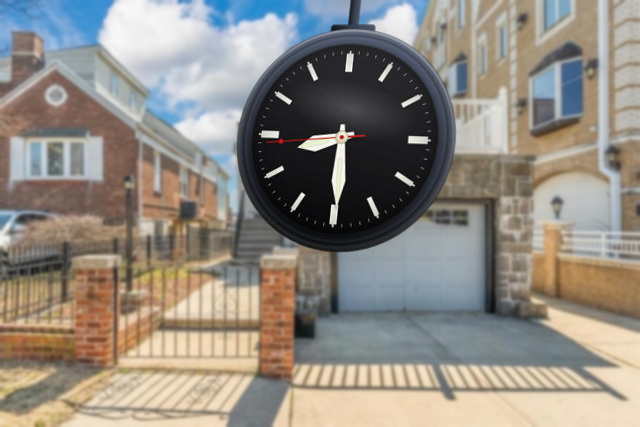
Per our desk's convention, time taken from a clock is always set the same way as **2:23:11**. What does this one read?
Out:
**8:29:44**
